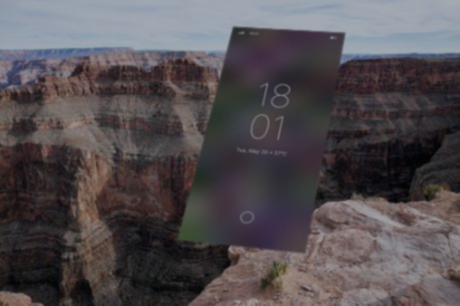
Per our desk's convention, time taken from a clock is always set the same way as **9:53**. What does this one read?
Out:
**18:01**
